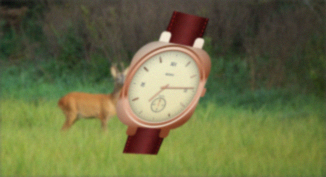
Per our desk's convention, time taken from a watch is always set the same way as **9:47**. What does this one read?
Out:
**7:14**
